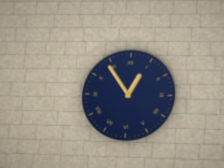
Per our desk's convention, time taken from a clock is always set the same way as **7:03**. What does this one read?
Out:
**12:54**
